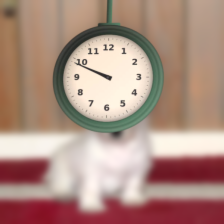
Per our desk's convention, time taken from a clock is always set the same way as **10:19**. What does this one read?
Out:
**9:49**
